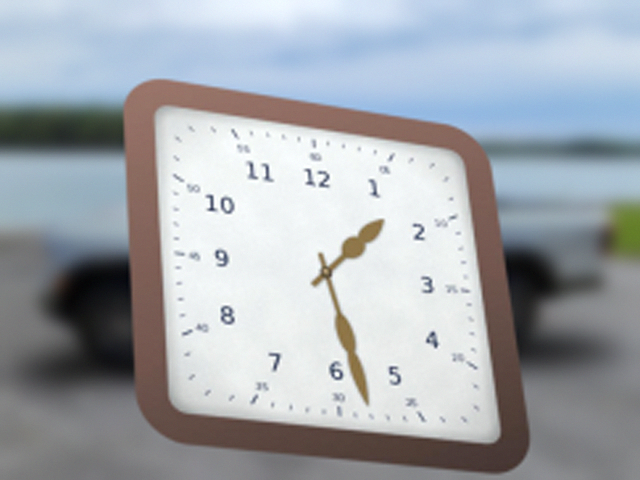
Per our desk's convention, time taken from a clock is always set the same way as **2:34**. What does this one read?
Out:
**1:28**
